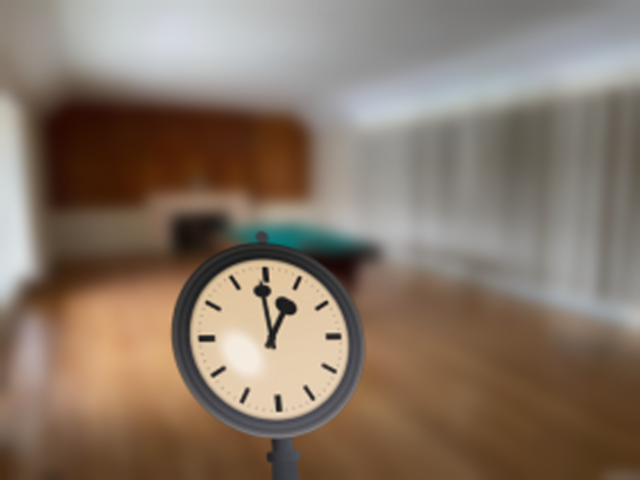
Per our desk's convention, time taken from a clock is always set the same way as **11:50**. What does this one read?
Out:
**12:59**
